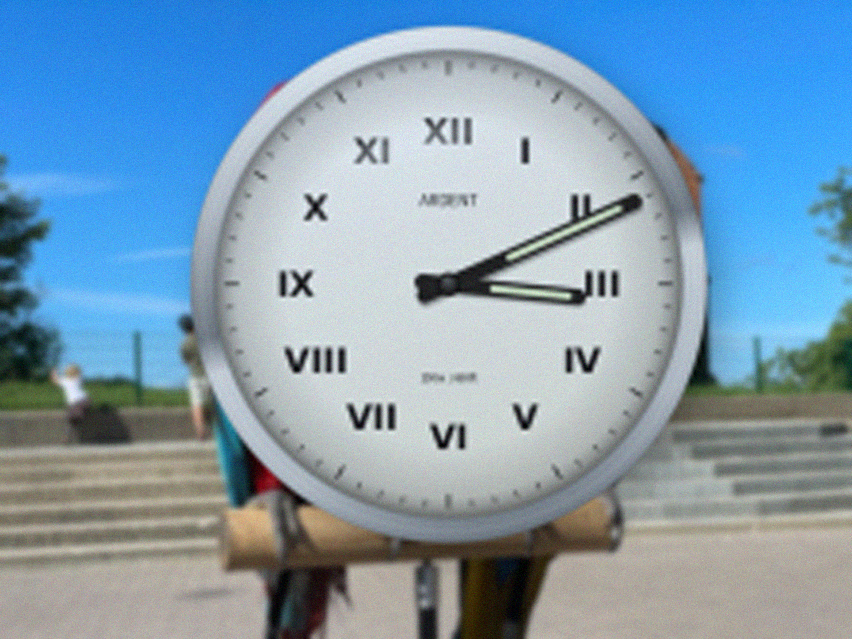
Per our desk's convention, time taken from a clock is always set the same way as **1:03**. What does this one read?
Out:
**3:11**
